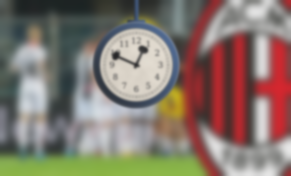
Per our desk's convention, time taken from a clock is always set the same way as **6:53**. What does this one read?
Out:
**12:49**
